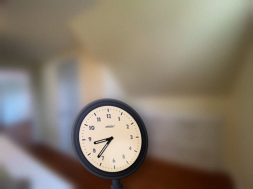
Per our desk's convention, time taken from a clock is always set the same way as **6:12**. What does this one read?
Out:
**8:37**
